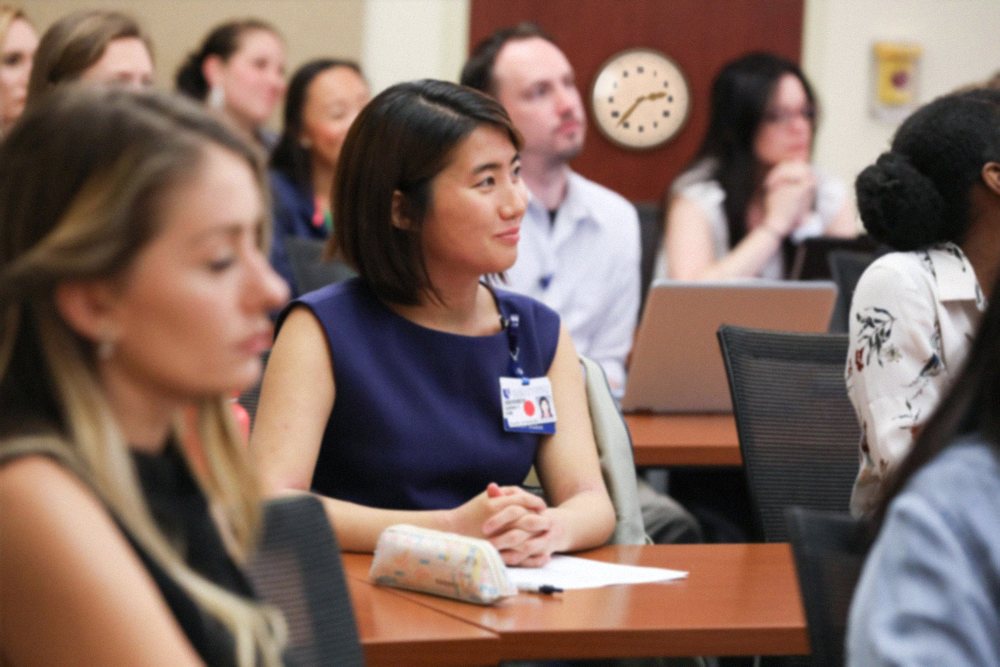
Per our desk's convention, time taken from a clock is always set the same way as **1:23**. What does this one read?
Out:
**2:37**
